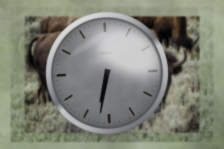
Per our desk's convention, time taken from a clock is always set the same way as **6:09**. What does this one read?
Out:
**6:32**
